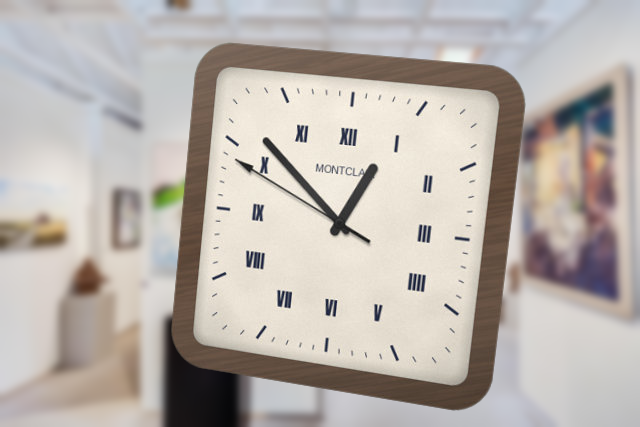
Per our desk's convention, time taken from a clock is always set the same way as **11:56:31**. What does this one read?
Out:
**12:51:49**
